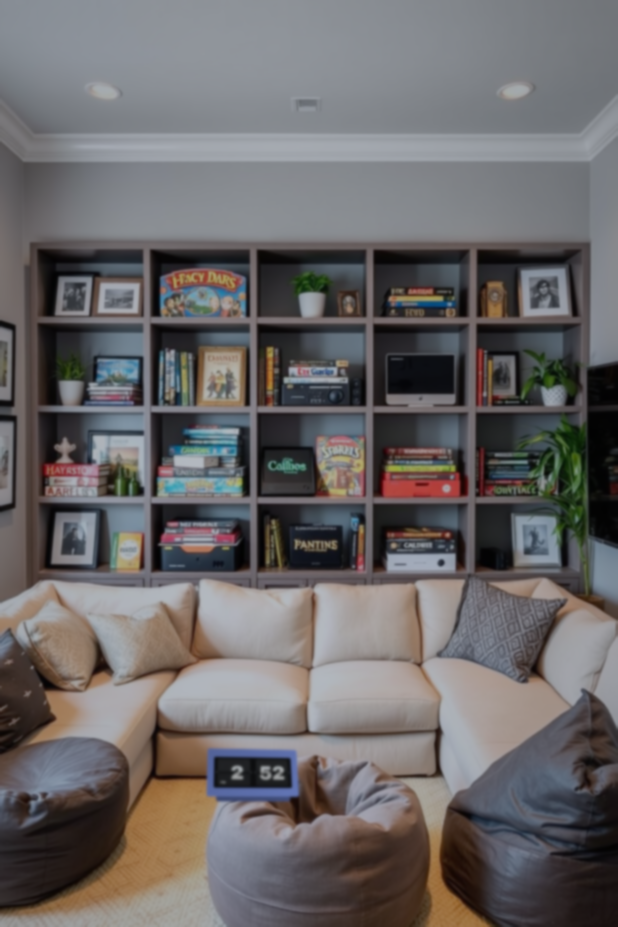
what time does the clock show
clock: 2:52
